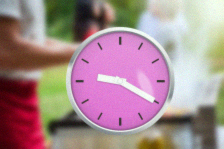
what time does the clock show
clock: 9:20
